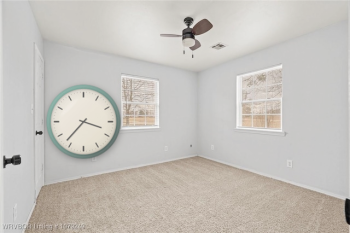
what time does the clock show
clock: 3:37
